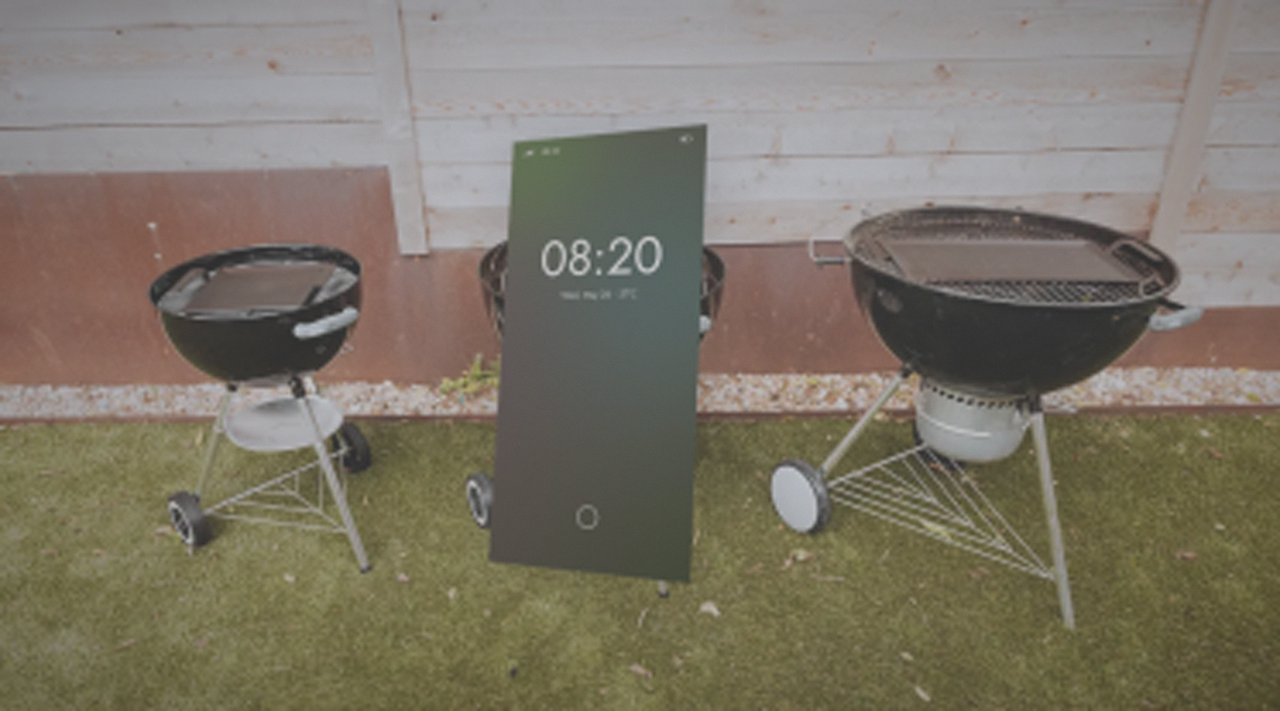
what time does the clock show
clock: 8:20
